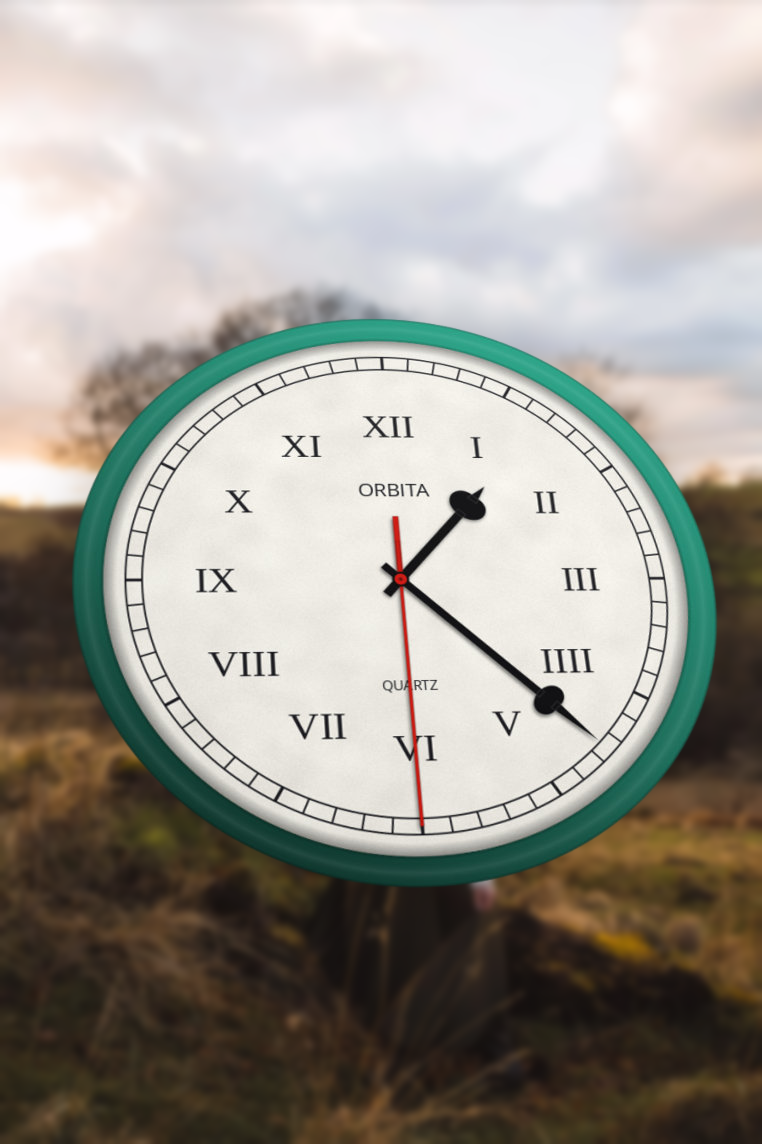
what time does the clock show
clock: 1:22:30
